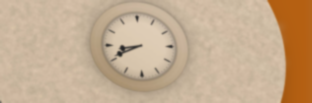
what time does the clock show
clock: 8:41
